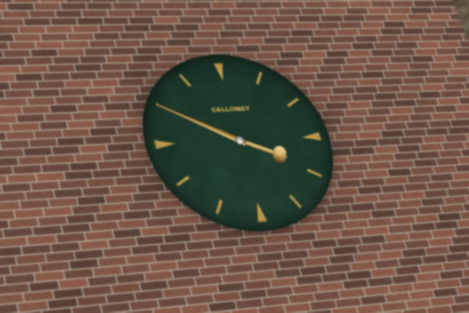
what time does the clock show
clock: 3:50
